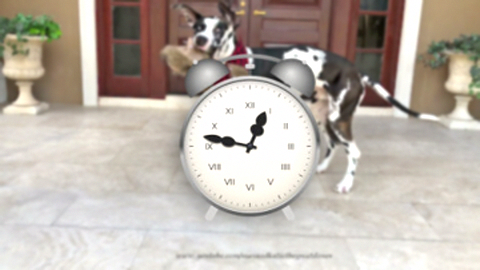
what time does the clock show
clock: 12:47
